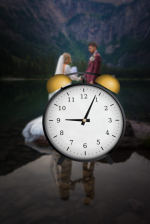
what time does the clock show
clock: 9:04
